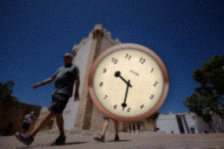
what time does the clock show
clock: 9:27
